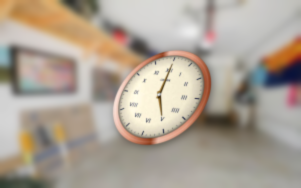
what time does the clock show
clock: 5:00
